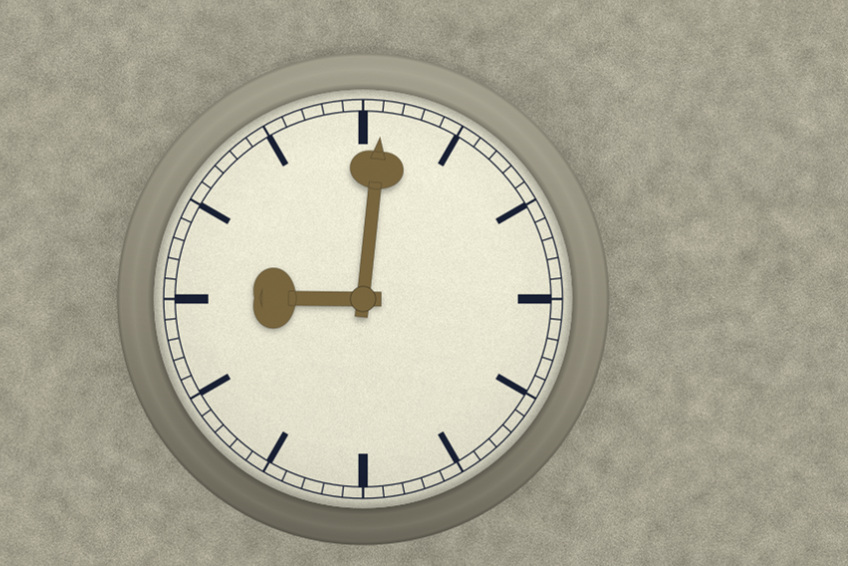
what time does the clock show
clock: 9:01
